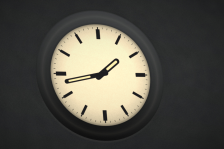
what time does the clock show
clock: 1:43
